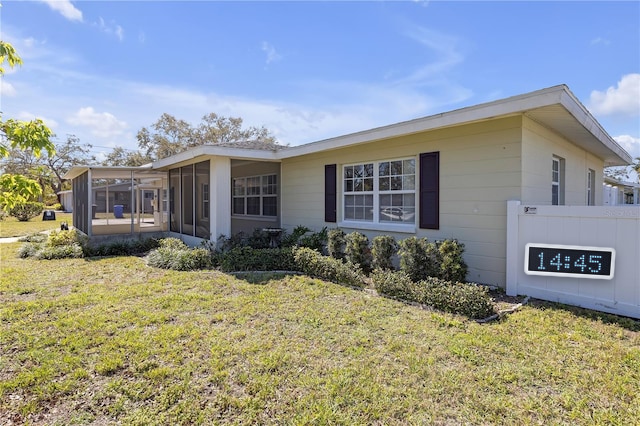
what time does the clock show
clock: 14:45
